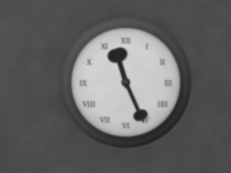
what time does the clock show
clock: 11:26
